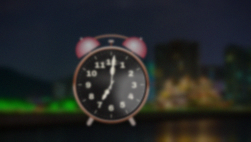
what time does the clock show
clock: 7:01
